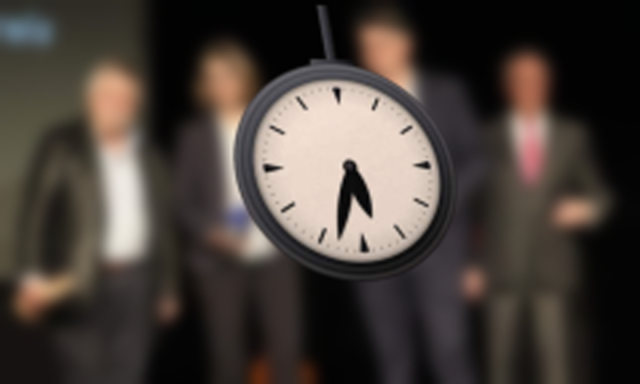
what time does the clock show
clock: 5:33
